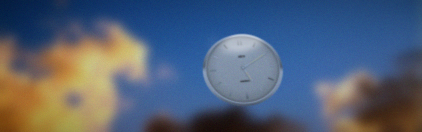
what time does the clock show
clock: 5:10
